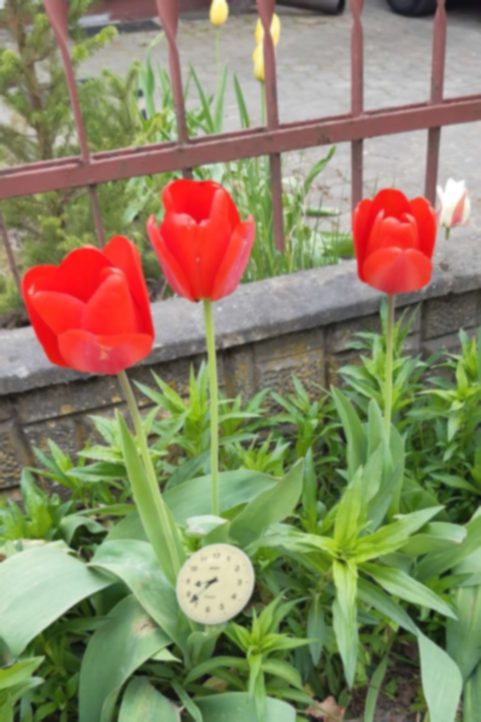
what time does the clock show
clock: 8:37
